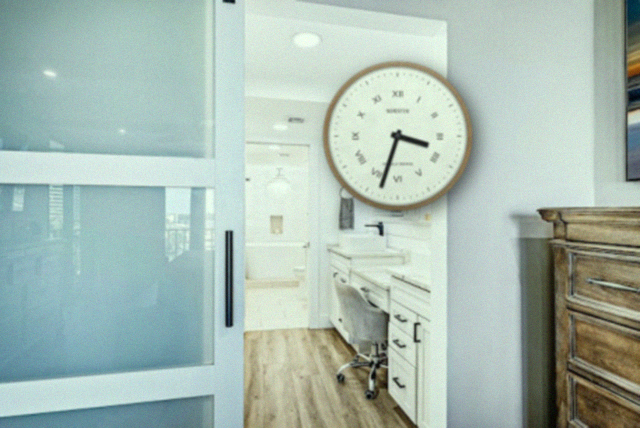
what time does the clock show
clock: 3:33
